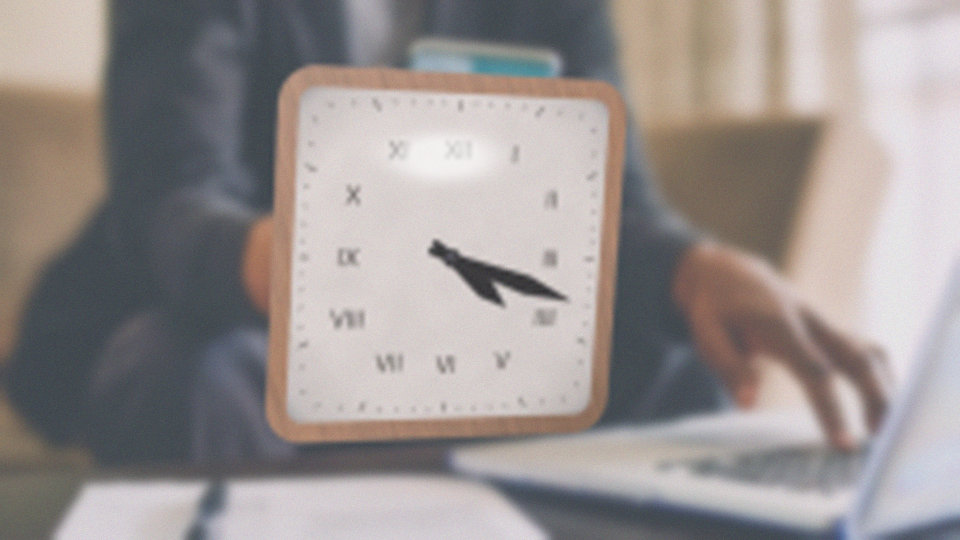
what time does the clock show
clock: 4:18
